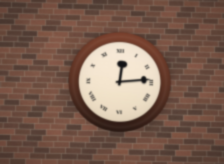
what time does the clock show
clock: 12:14
